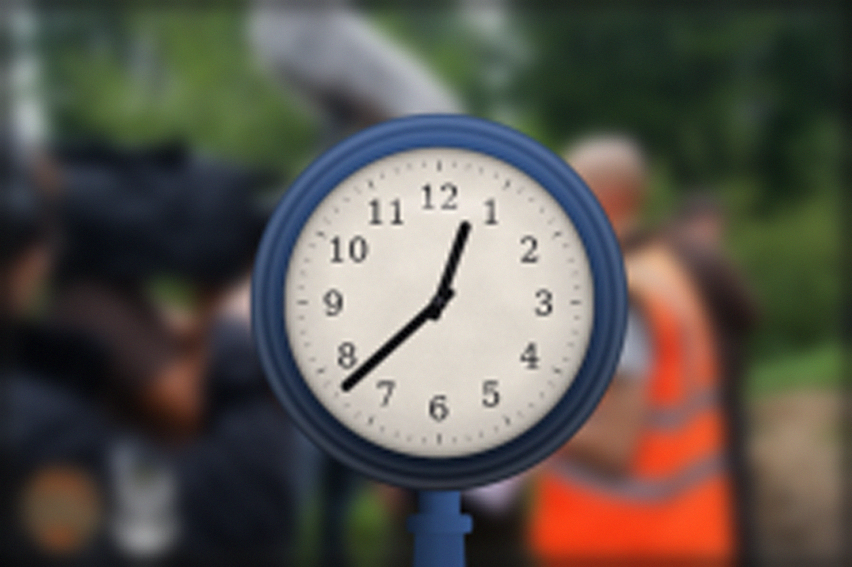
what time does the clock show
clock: 12:38
